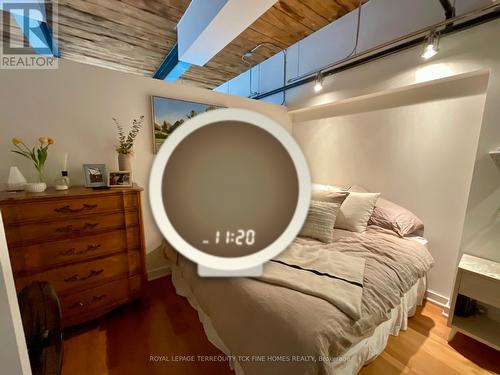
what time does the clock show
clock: 11:20
